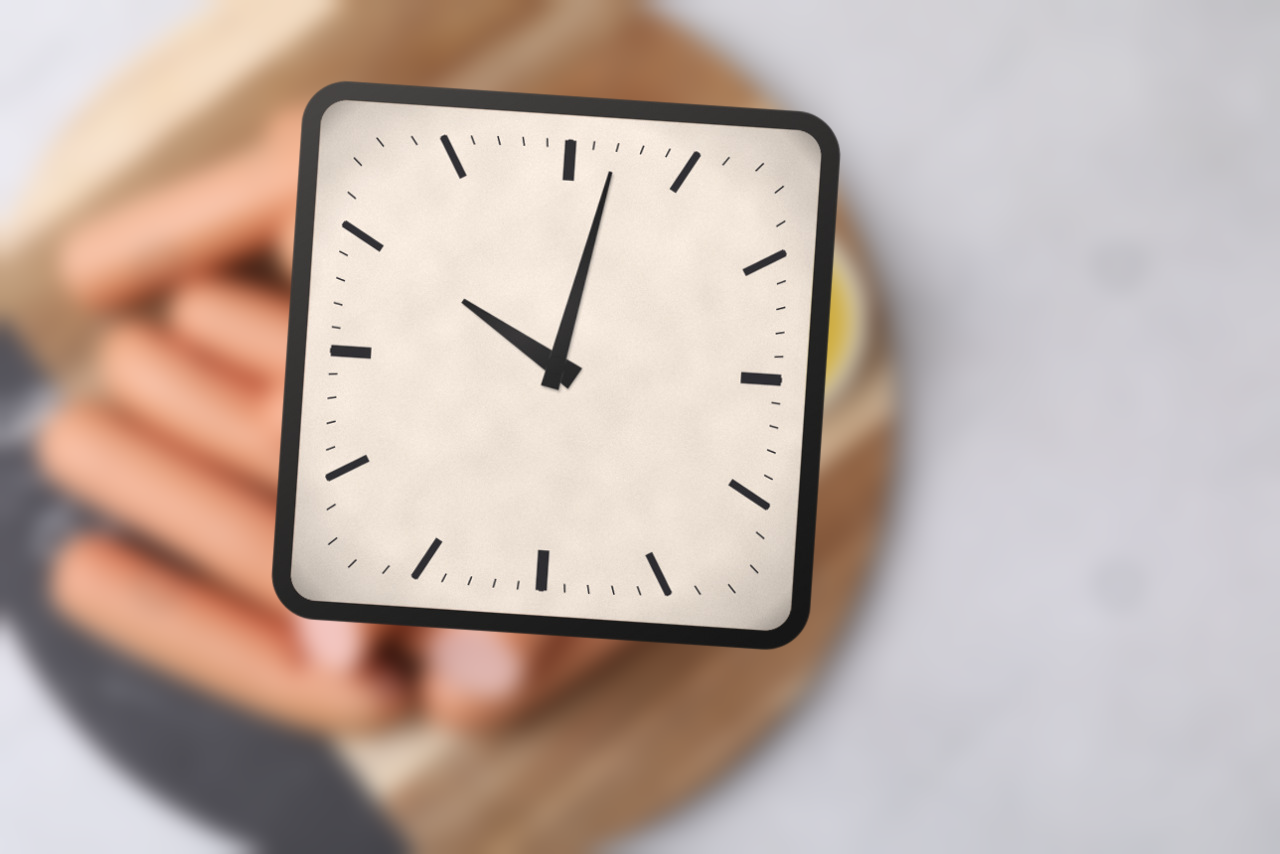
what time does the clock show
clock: 10:02
